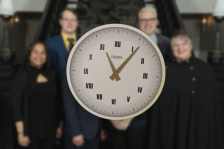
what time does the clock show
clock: 11:06
